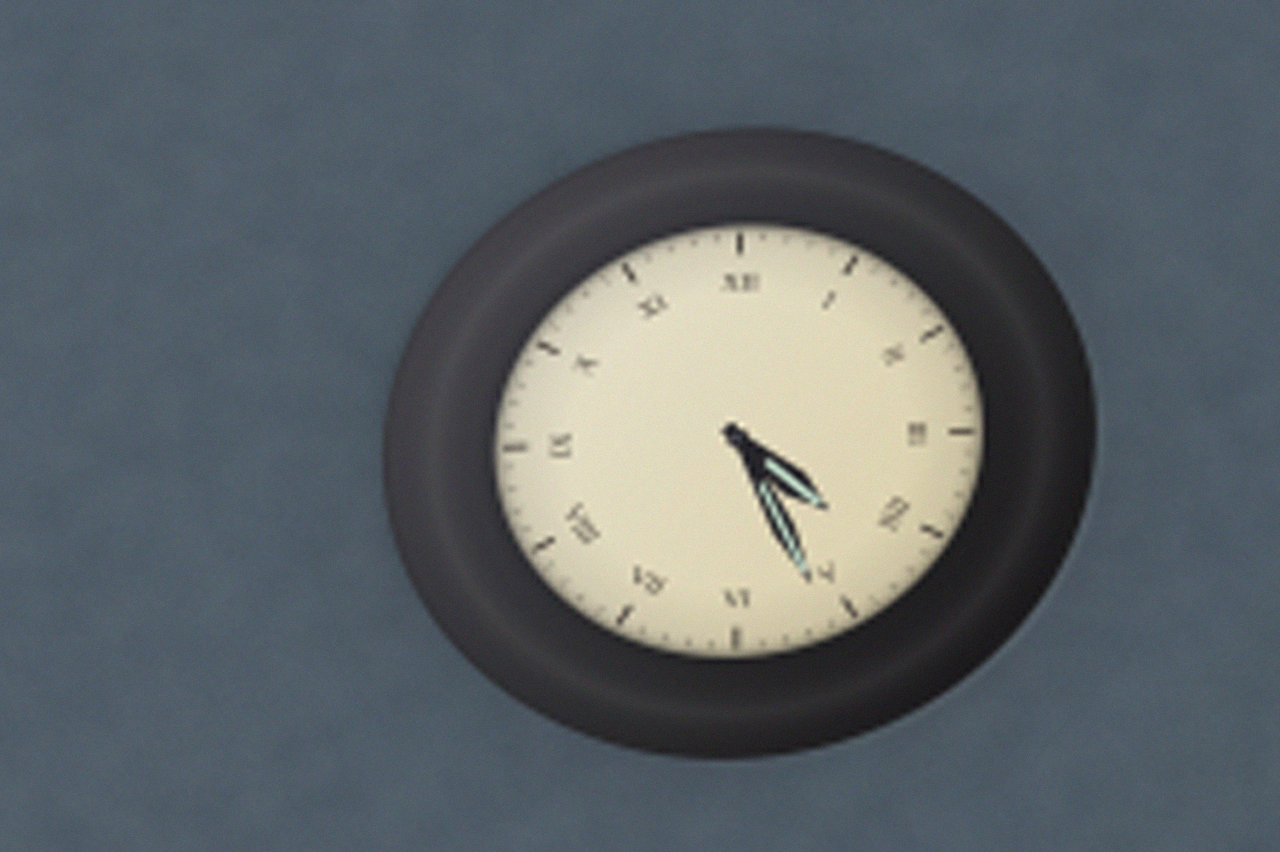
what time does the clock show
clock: 4:26
